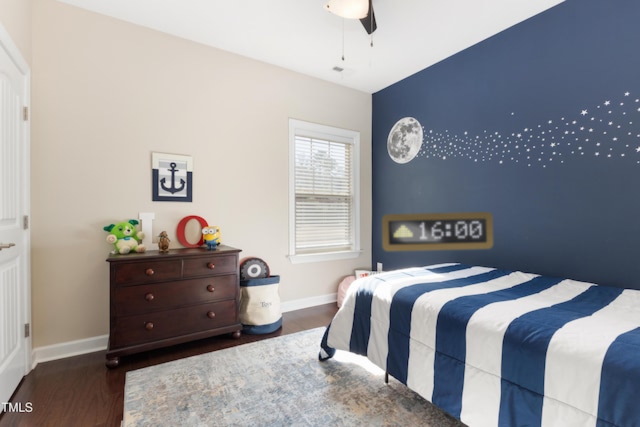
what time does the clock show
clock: 16:00
